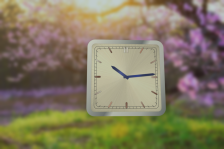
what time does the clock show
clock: 10:14
